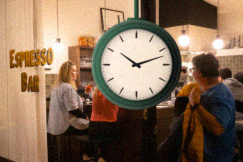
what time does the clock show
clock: 10:12
